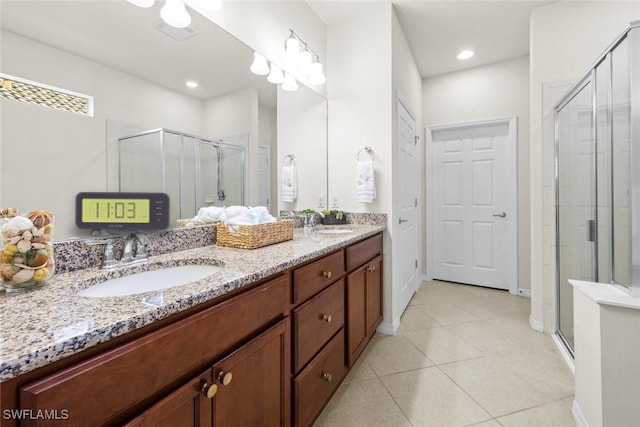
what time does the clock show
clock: 11:03
